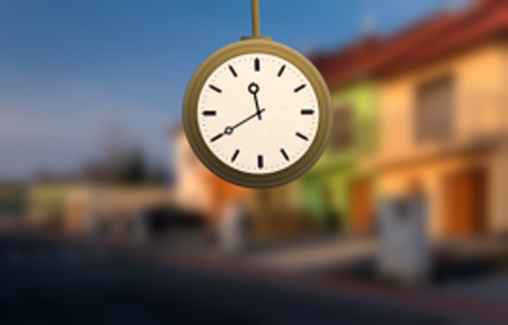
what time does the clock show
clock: 11:40
